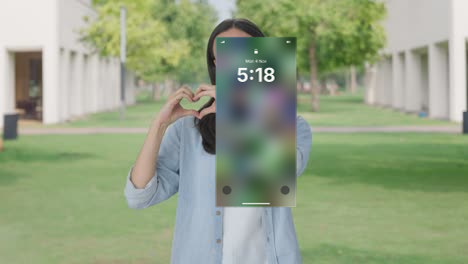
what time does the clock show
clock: 5:18
